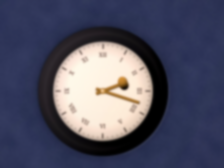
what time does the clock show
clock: 2:18
